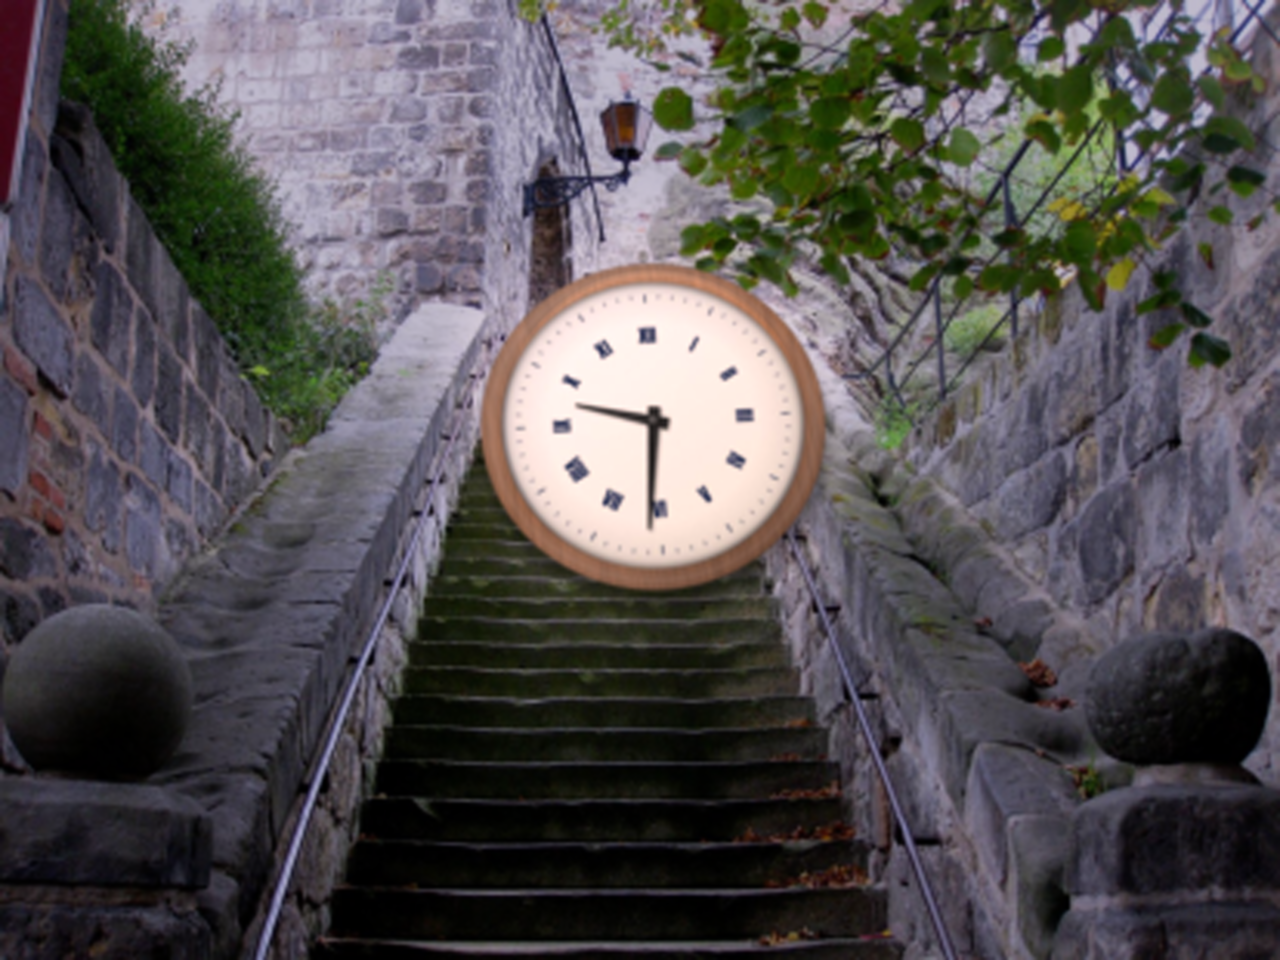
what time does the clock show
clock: 9:31
